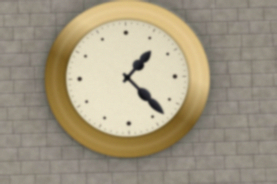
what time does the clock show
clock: 1:23
